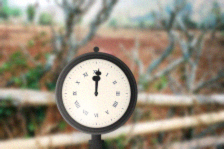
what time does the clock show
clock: 12:01
